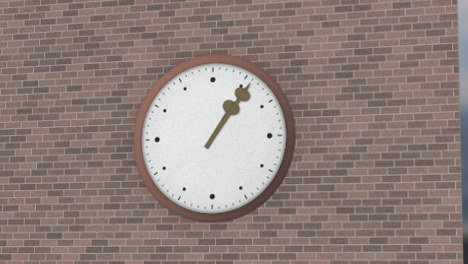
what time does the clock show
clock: 1:06
